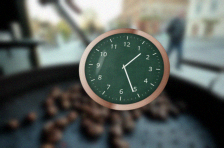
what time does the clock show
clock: 1:26
